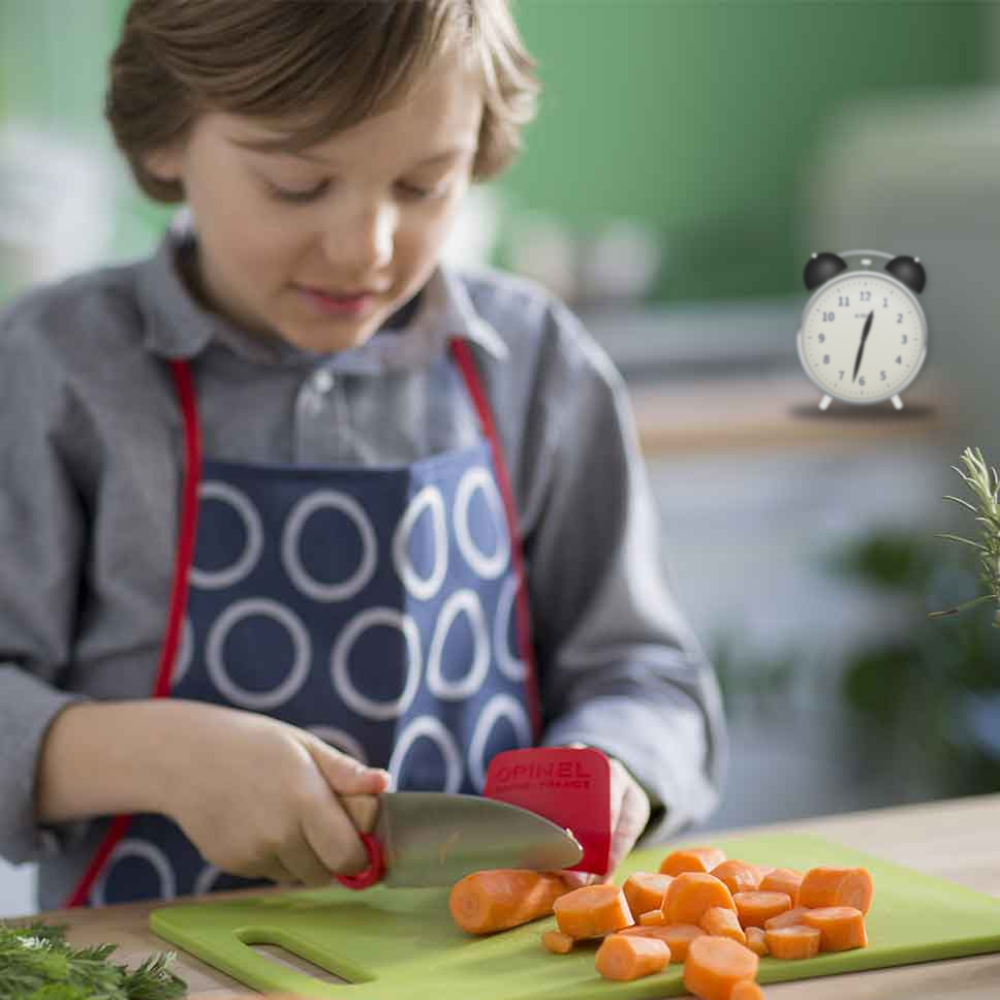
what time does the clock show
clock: 12:32
